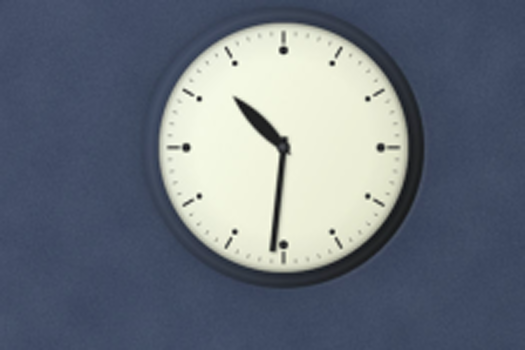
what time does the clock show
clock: 10:31
